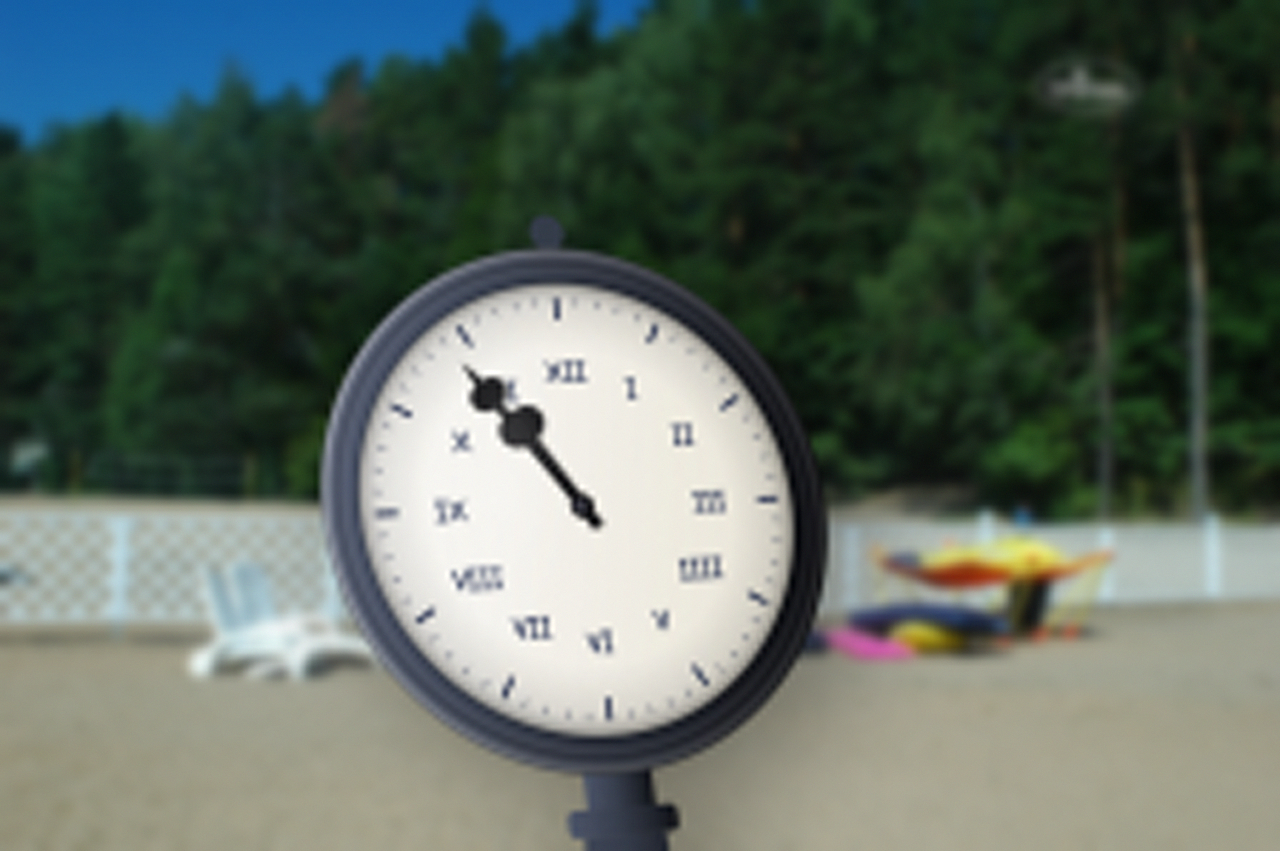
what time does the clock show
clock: 10:54
